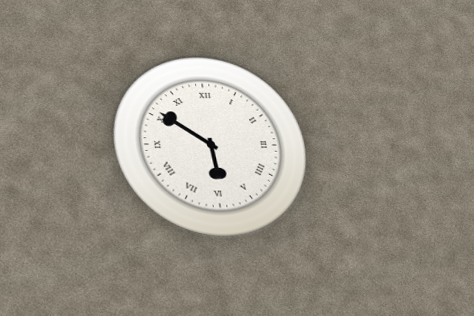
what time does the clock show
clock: 5:51
